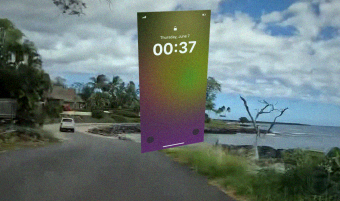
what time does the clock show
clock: 0:37
